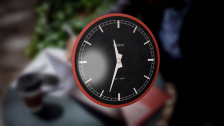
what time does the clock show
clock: 11:33
